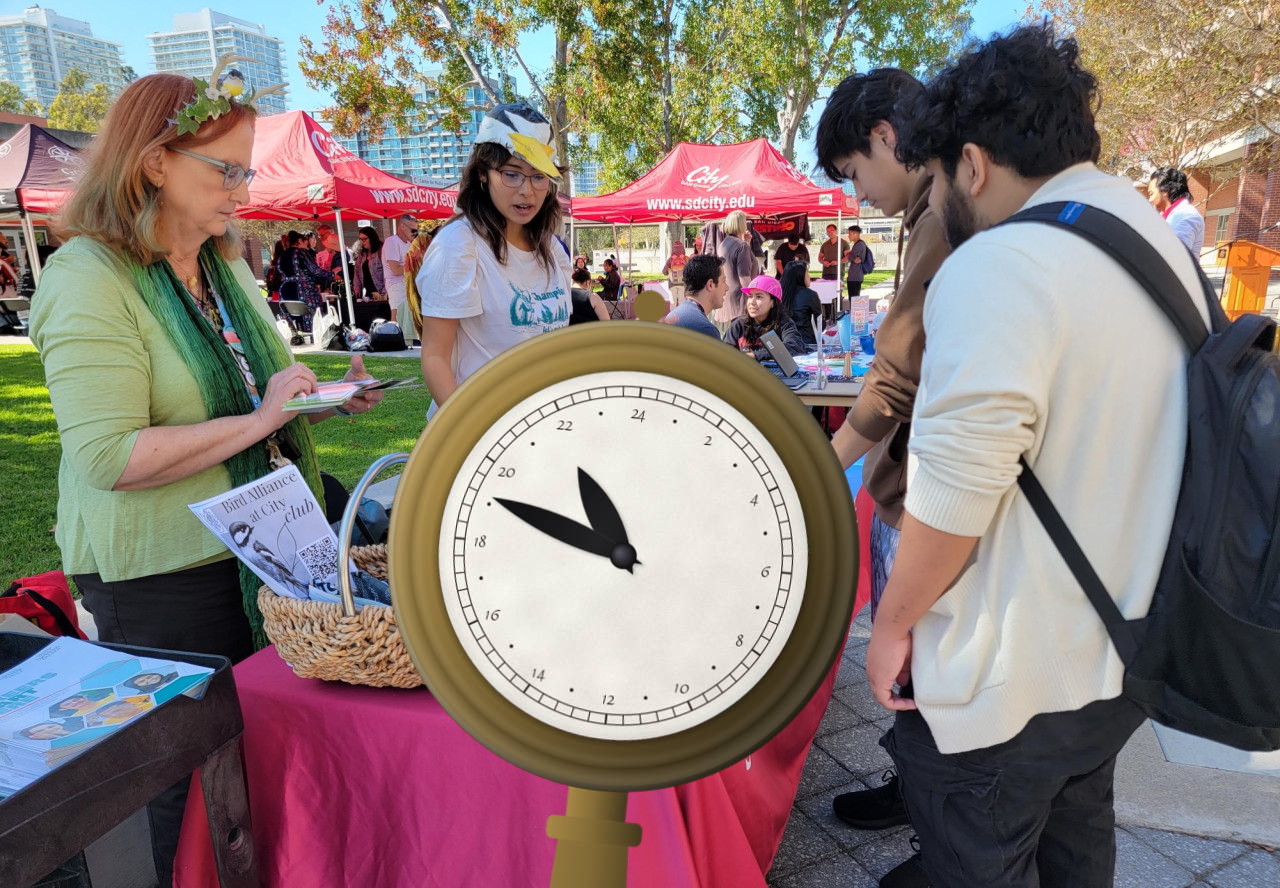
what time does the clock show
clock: 21:48
